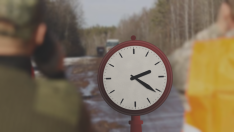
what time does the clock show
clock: 2:21
